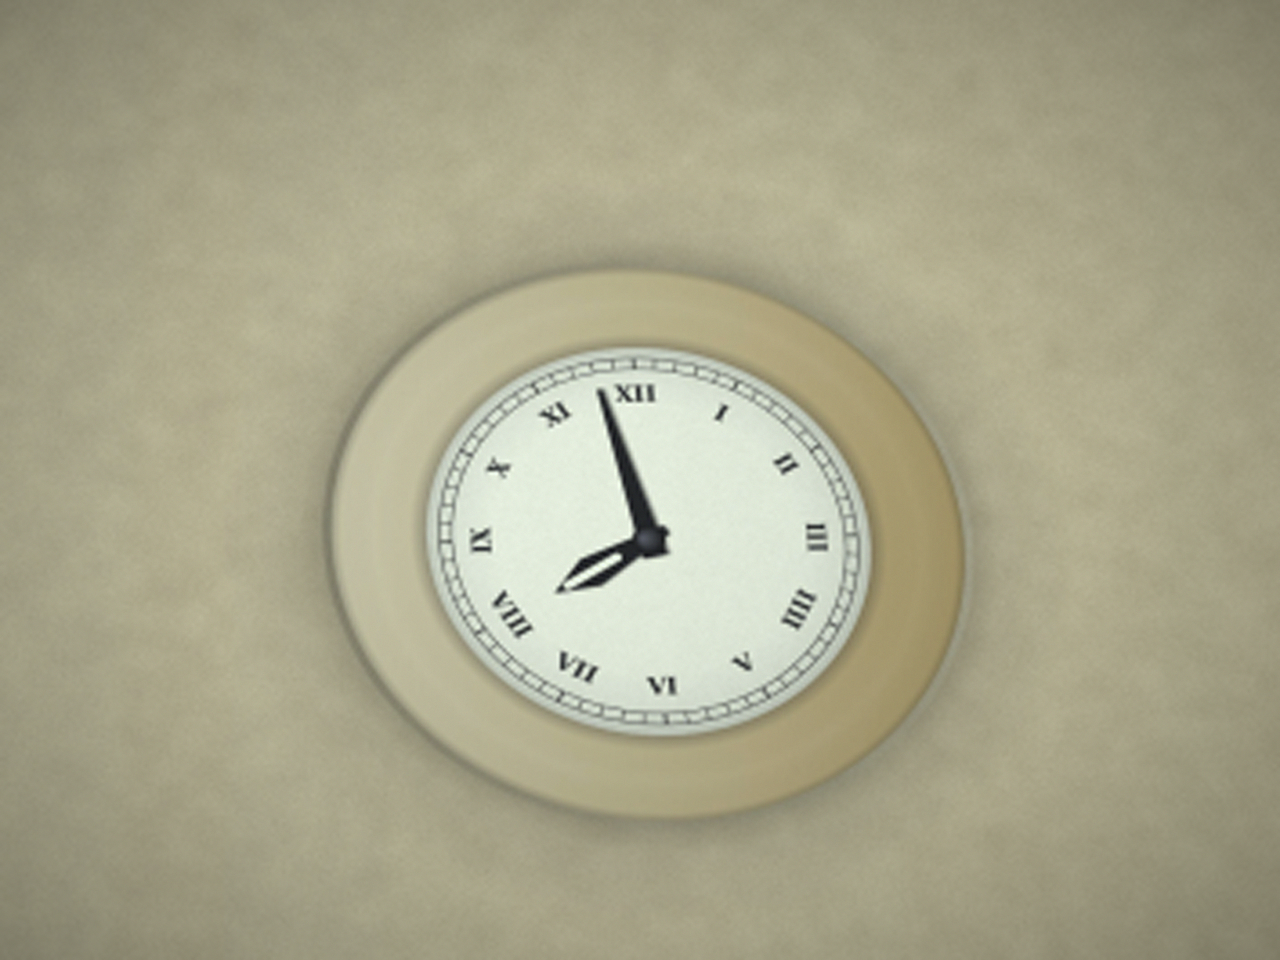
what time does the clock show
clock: 7:58
